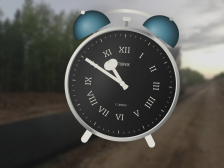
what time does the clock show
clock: 10:50
